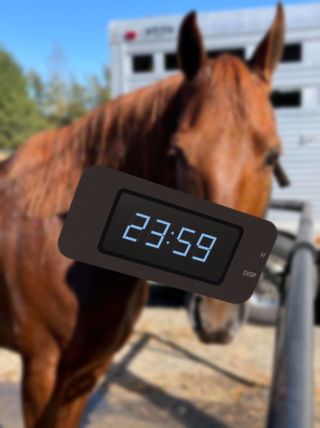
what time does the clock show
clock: 23:59
